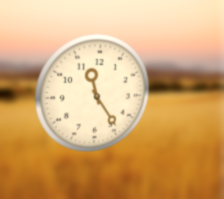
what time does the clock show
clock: 11:24
